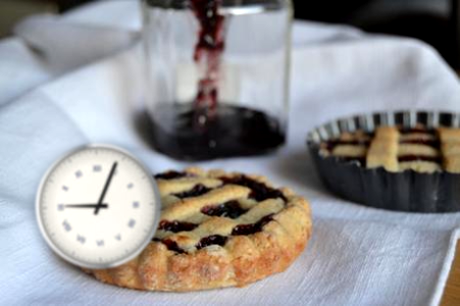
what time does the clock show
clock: 9:04
